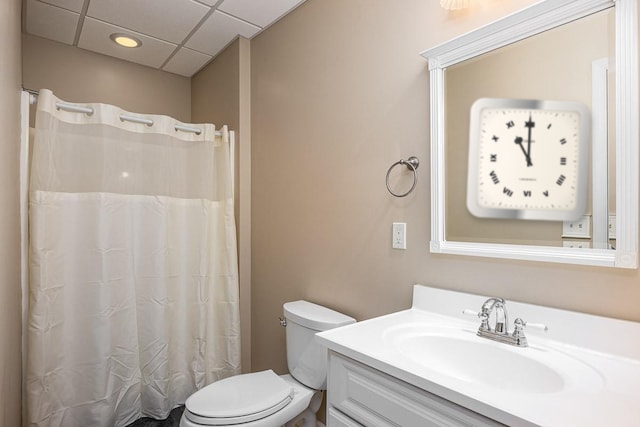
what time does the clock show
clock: 11:00
